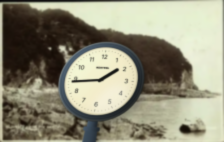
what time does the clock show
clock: 1:44
